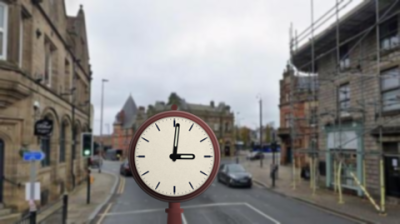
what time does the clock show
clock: 3:01
